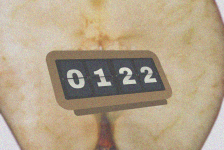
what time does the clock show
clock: 1:22
